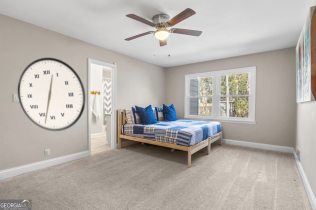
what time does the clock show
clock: 12:33
